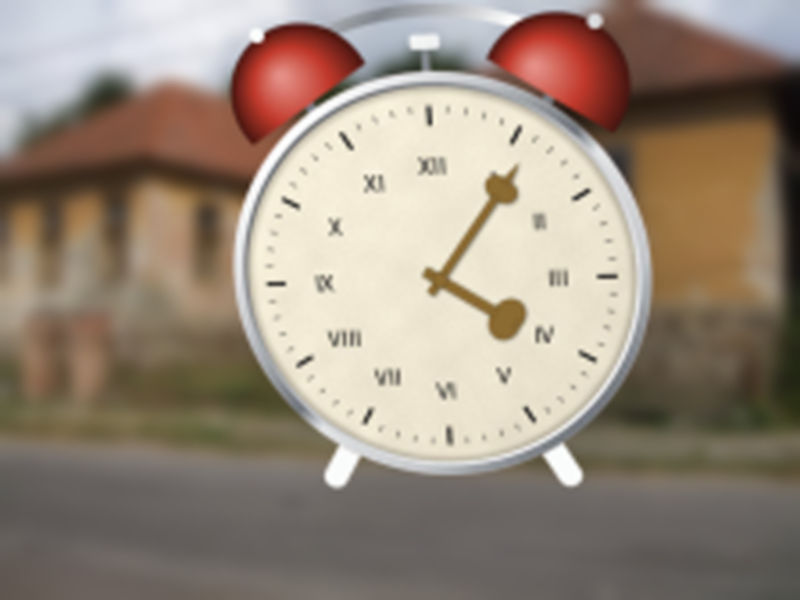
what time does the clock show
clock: 4:06
